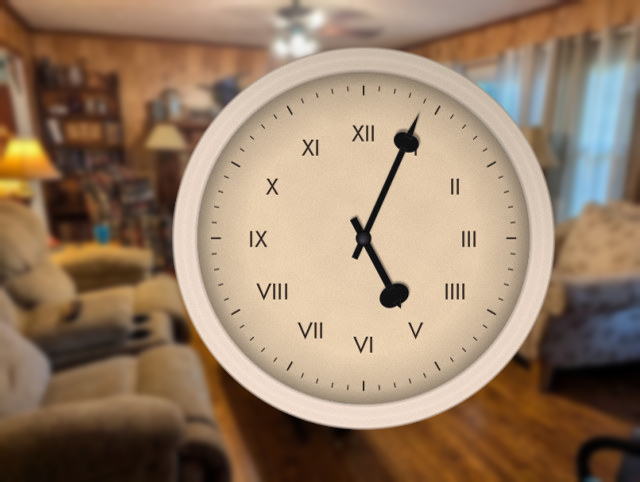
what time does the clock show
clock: 5:04
